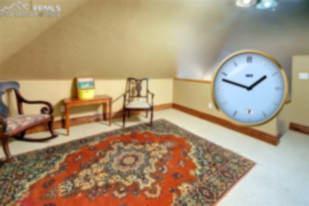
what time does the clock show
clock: 1:48
